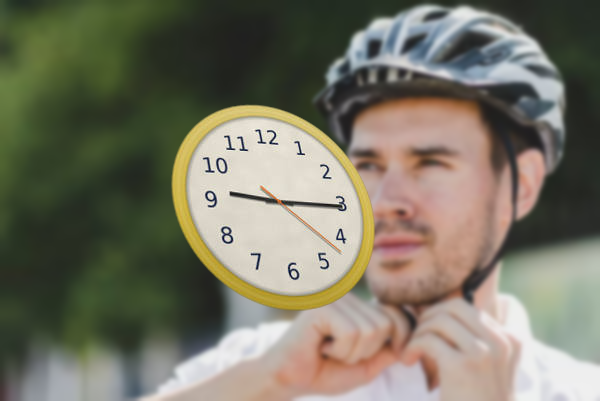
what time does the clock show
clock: 9:15:22
